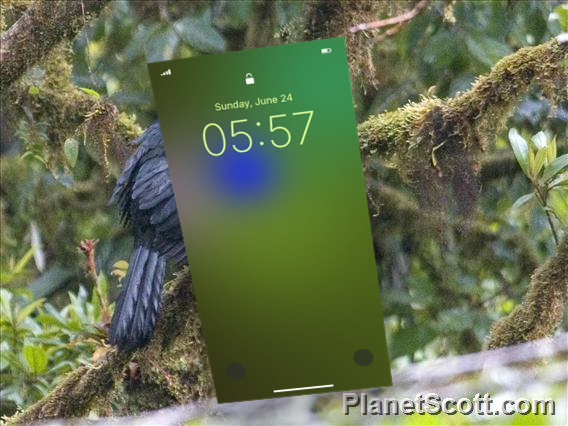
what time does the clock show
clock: 5:57
